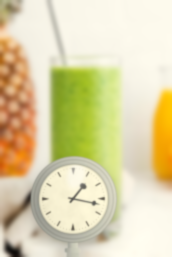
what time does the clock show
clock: 1:17
